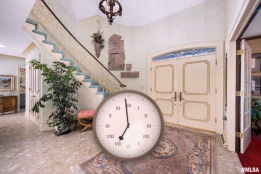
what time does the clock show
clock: 6:59
